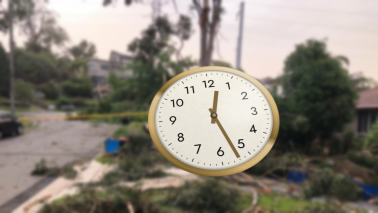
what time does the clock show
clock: 12:27
